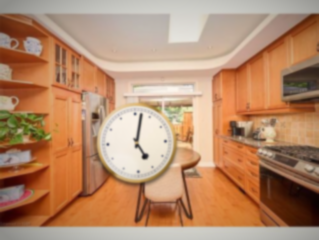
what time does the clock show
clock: 5:02
